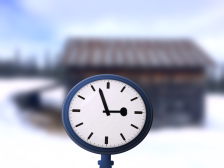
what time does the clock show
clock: 2:57
